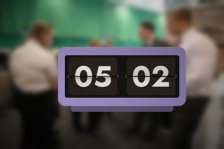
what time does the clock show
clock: 5:02
